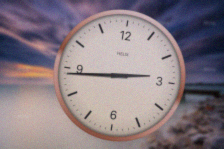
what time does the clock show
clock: 2:44
